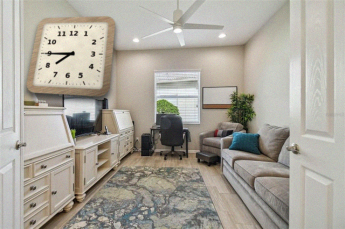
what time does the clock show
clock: 7:45
